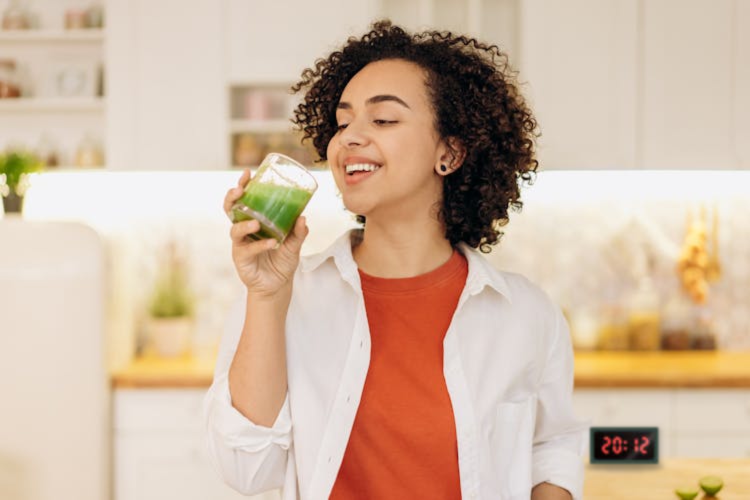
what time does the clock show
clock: 20:12
